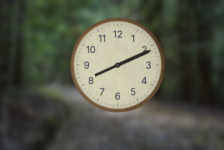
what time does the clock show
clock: 8:11
